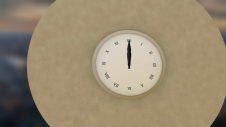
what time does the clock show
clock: 12:00
